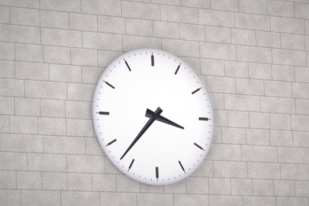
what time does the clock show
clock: 3:37
